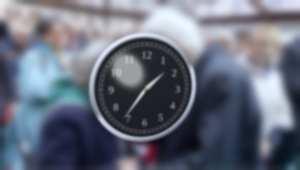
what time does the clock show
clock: 1:36
